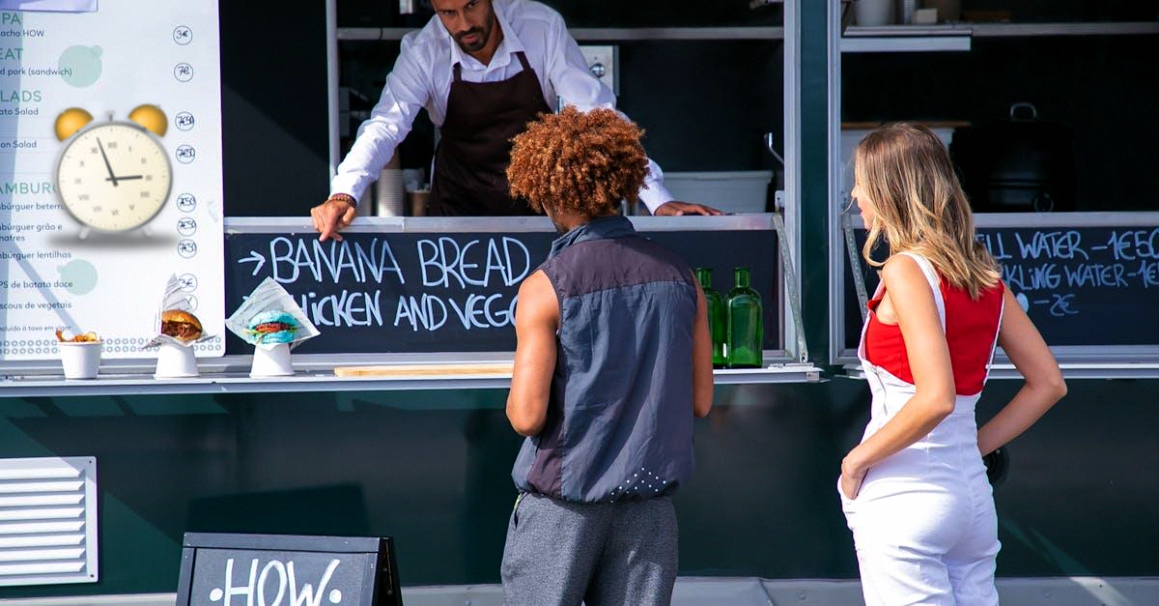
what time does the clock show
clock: 2:57
